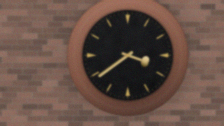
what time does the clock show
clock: 3:39
